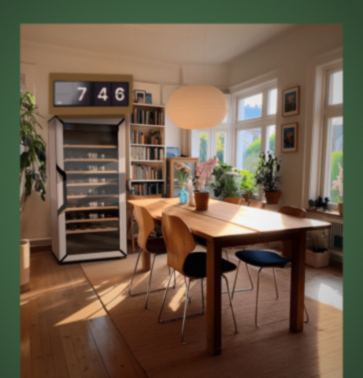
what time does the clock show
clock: 7:46
